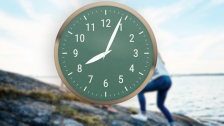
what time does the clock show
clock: 8:04
